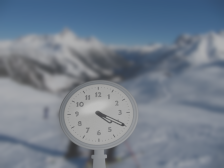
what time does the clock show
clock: 4:20
